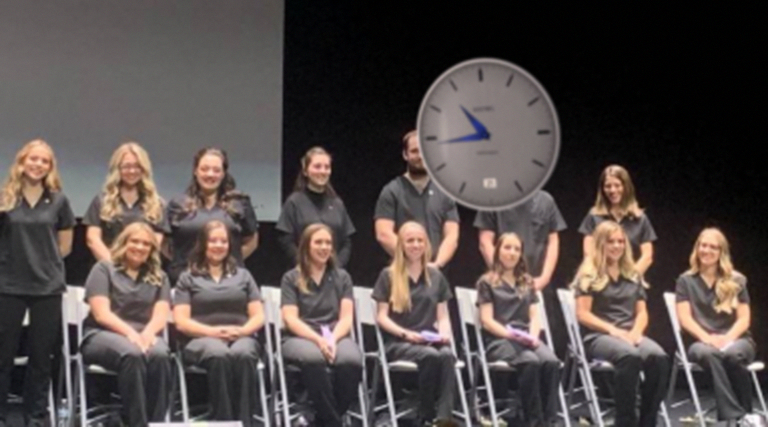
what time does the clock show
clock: 10:44
